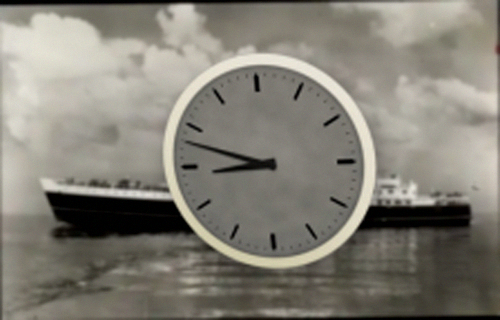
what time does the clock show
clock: 8:48
